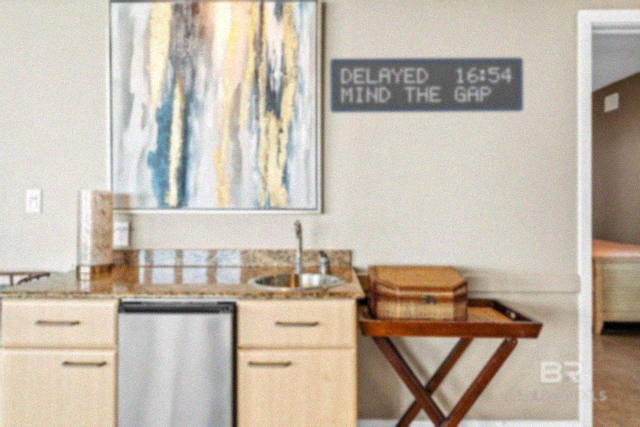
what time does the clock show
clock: 16:54
